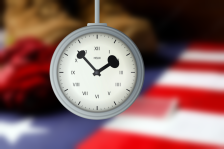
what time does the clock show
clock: 1:53
